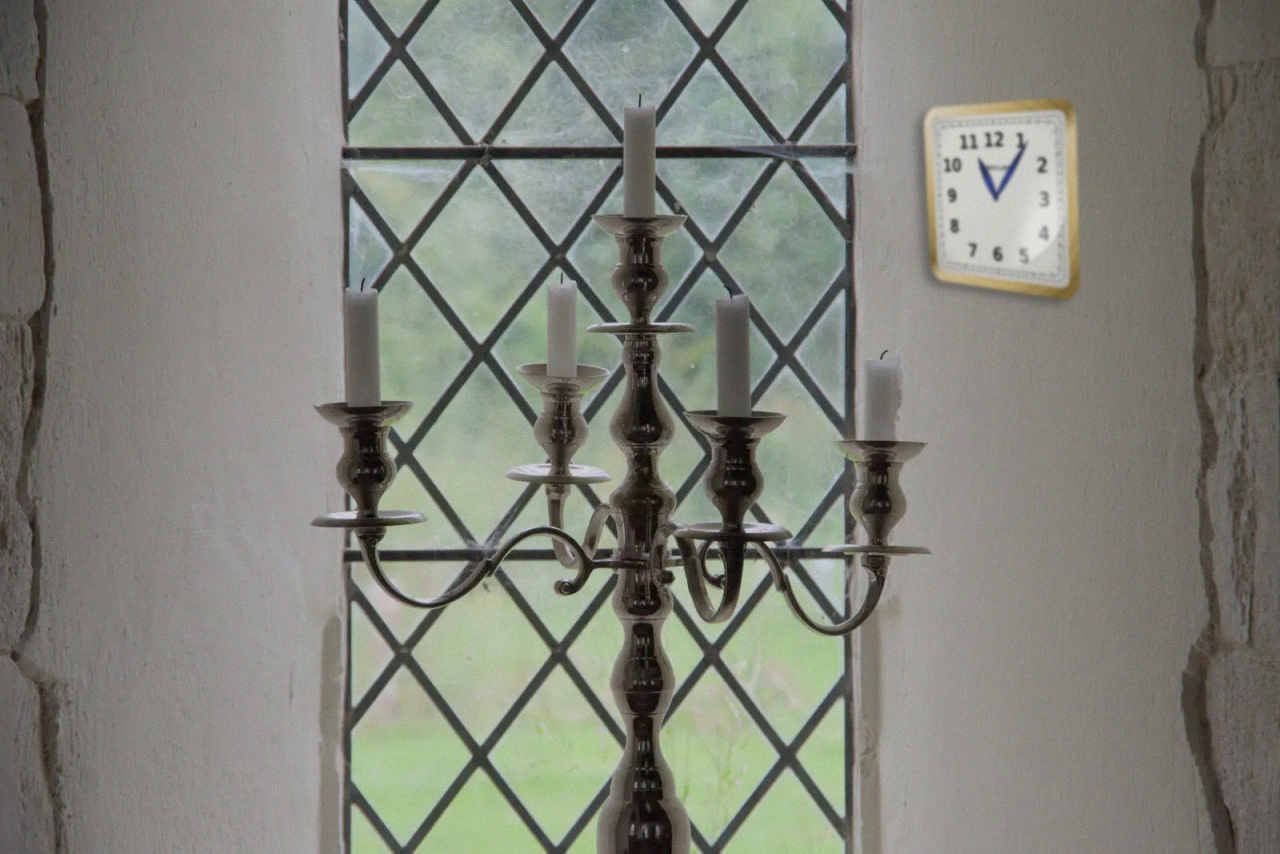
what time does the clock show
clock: 11:06
